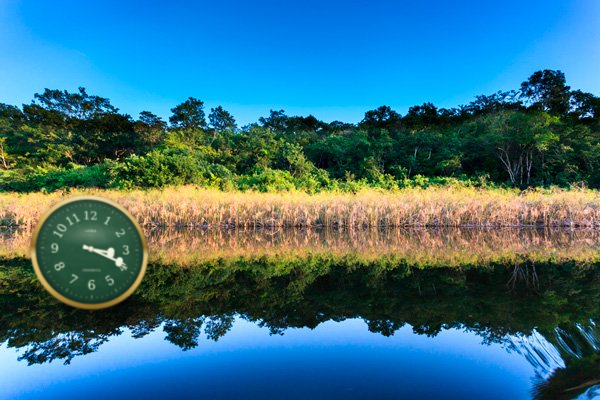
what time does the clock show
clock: 3:19
